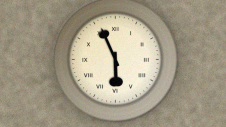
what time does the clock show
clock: 5:56
